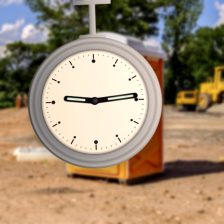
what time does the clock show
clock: 9:14
